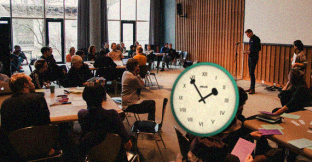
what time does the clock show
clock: 1:54
